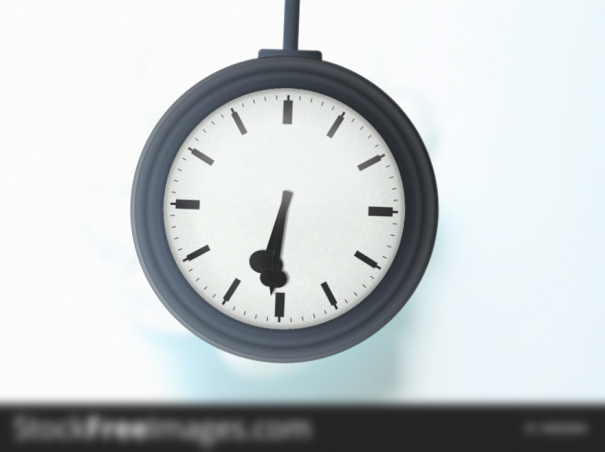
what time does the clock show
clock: 6:31
